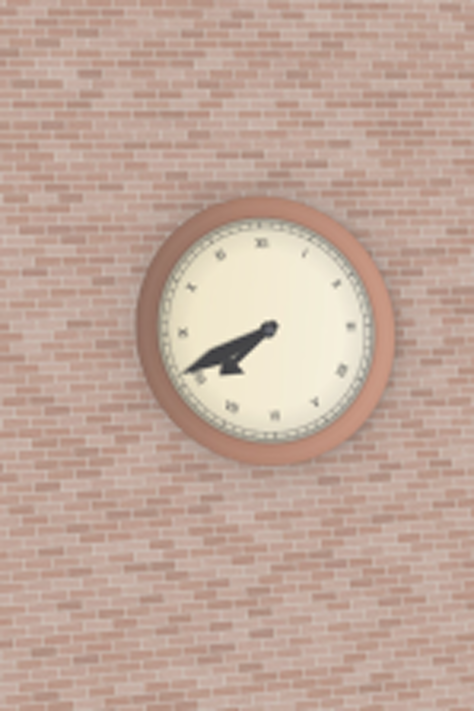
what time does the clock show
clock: 7:41
